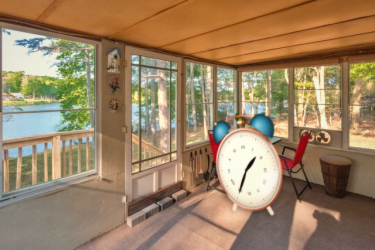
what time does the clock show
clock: 1:35
